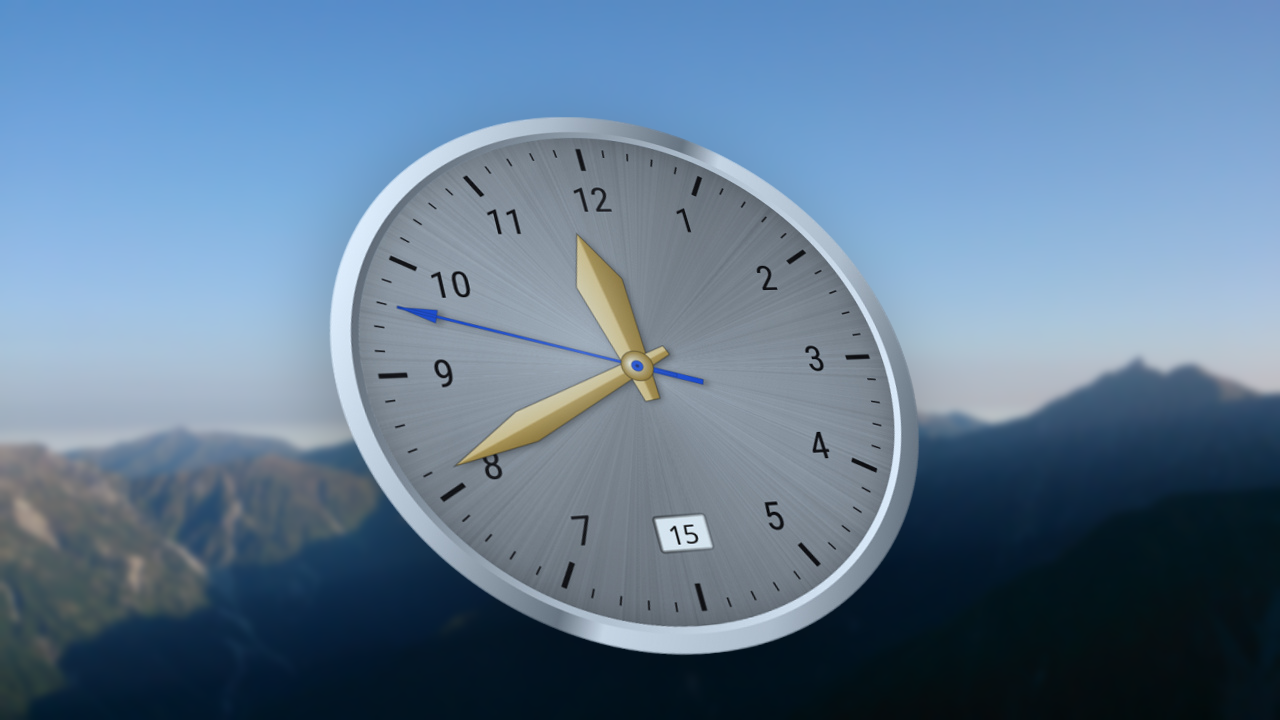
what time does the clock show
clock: 11:40:48
